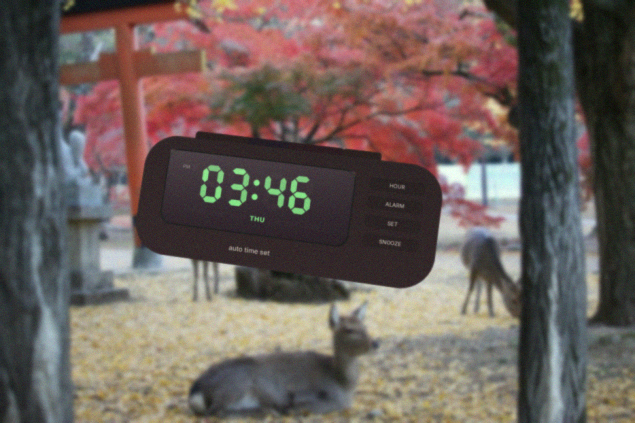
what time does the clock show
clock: 3:46
